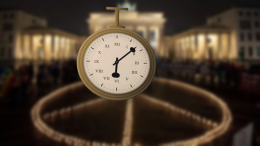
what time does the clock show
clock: 6:08
